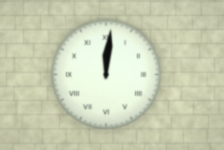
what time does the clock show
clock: 12:01
